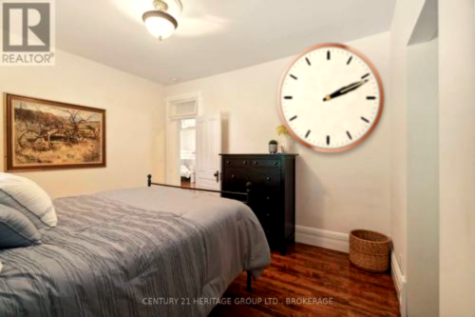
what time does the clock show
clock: 2:11
